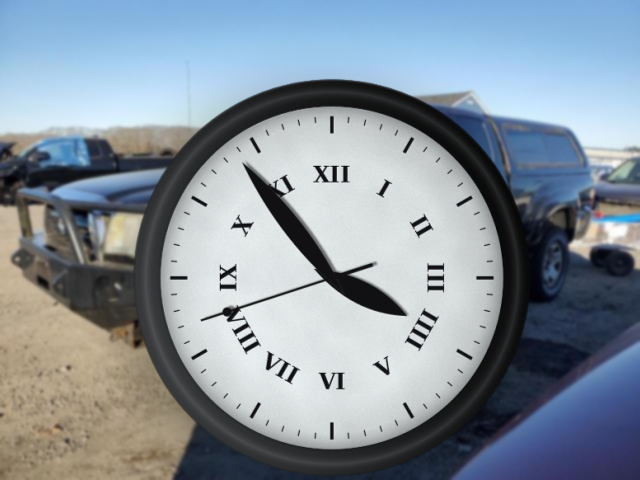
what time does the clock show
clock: 3:53:42
